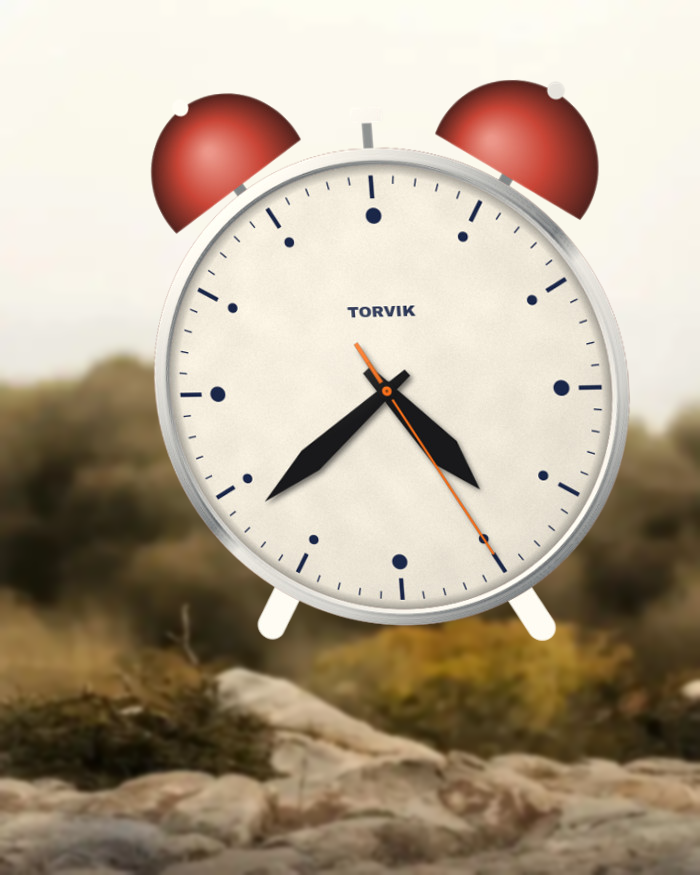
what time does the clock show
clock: 4:38:25
